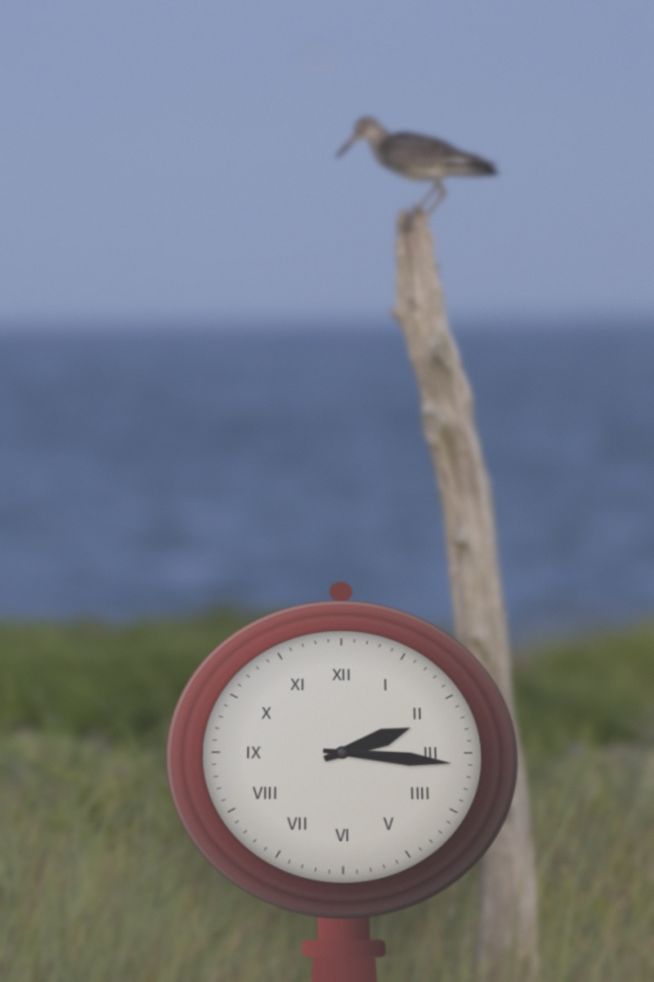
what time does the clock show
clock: 2:16
